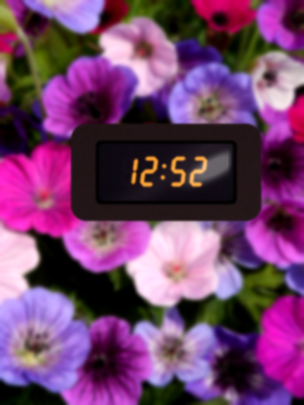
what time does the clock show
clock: 12:52
